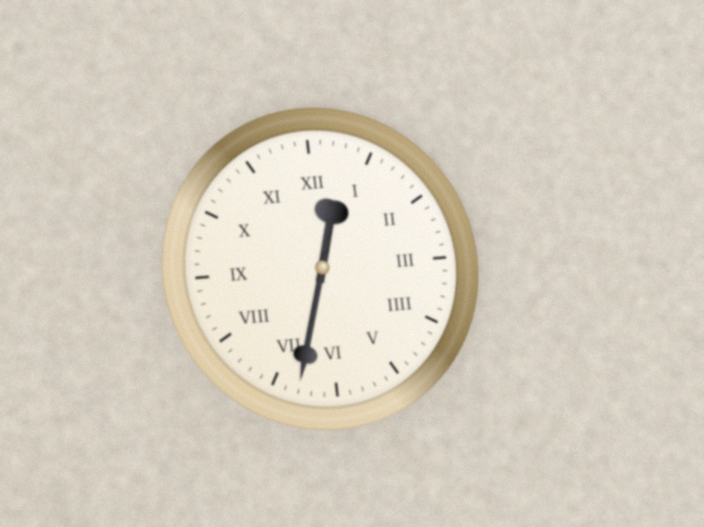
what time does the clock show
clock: 12:33
